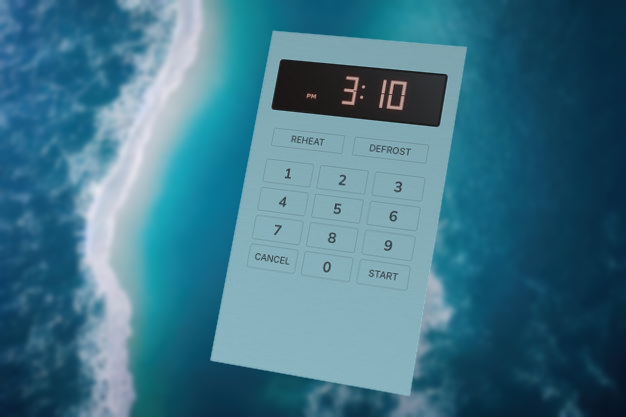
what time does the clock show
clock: 3:10
